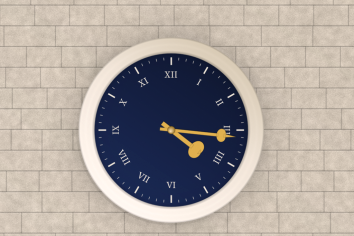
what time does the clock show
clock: 4:16
